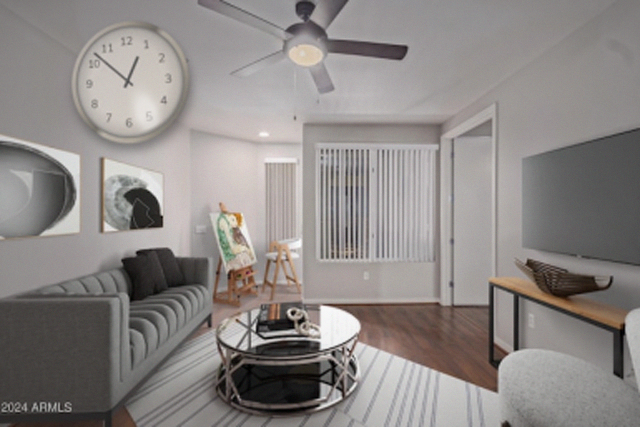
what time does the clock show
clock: 12:52
